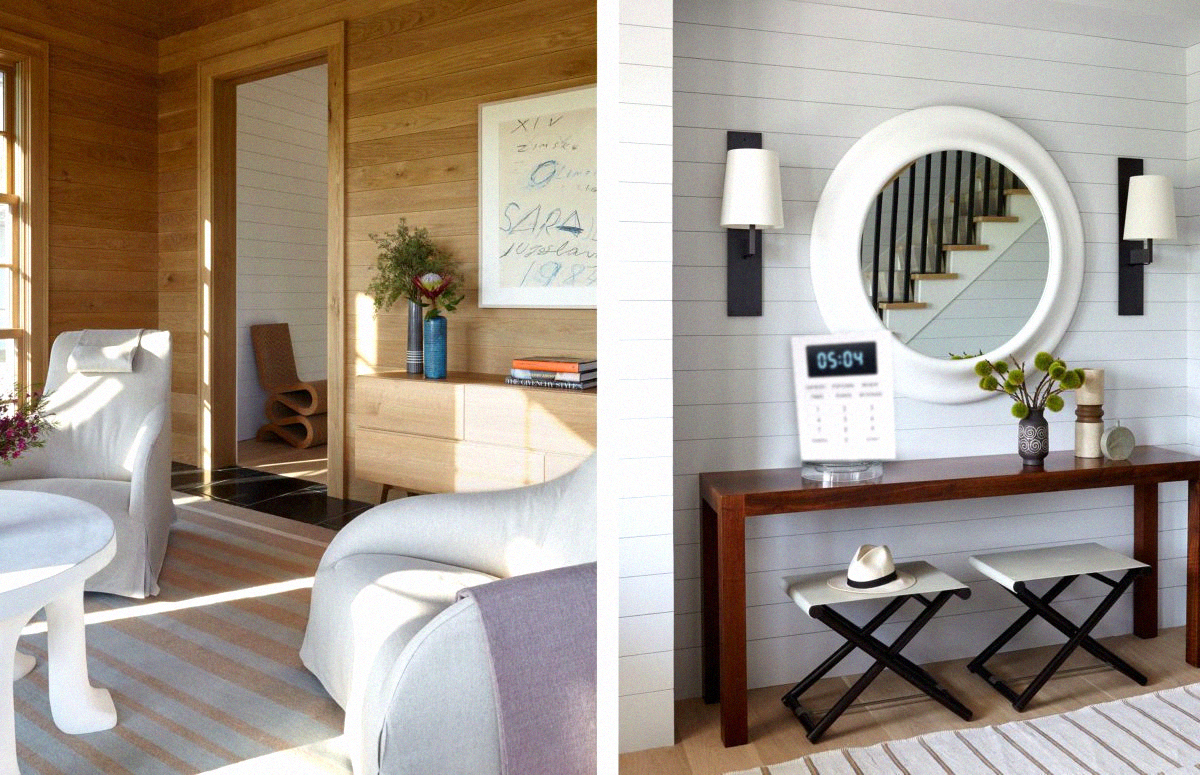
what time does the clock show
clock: 5:04
